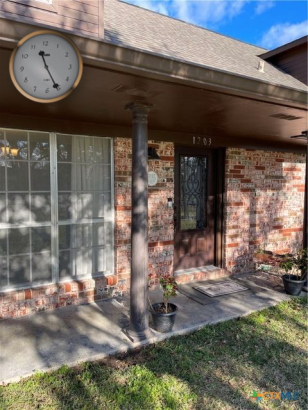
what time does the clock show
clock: 11:26
